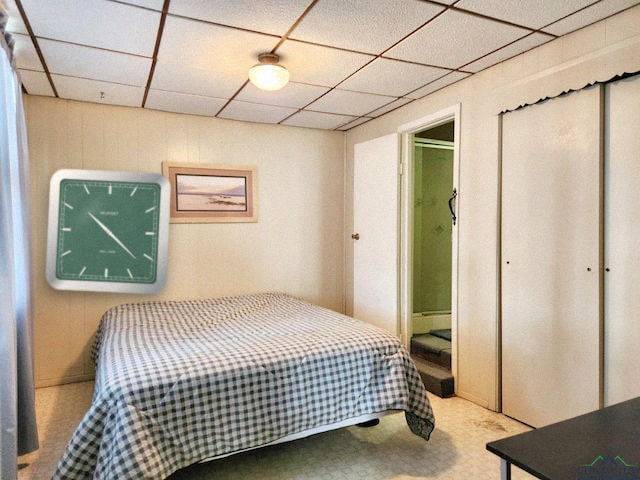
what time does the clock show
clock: 10:22
